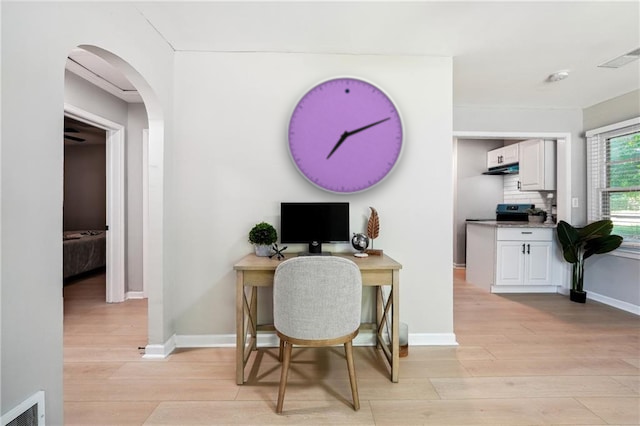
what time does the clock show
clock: 7:11
